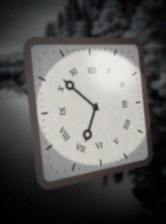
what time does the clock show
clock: 6:52
